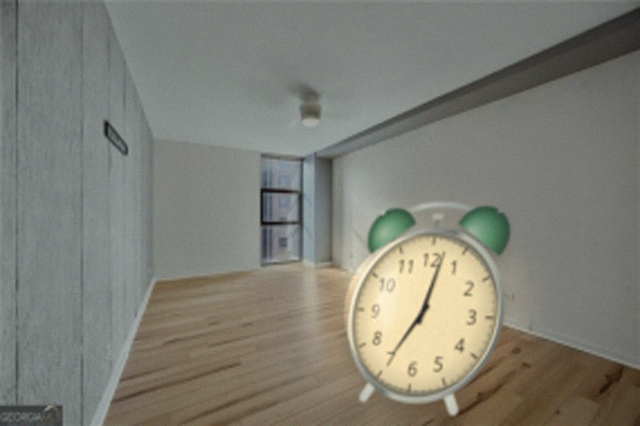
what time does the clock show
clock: 7:02
